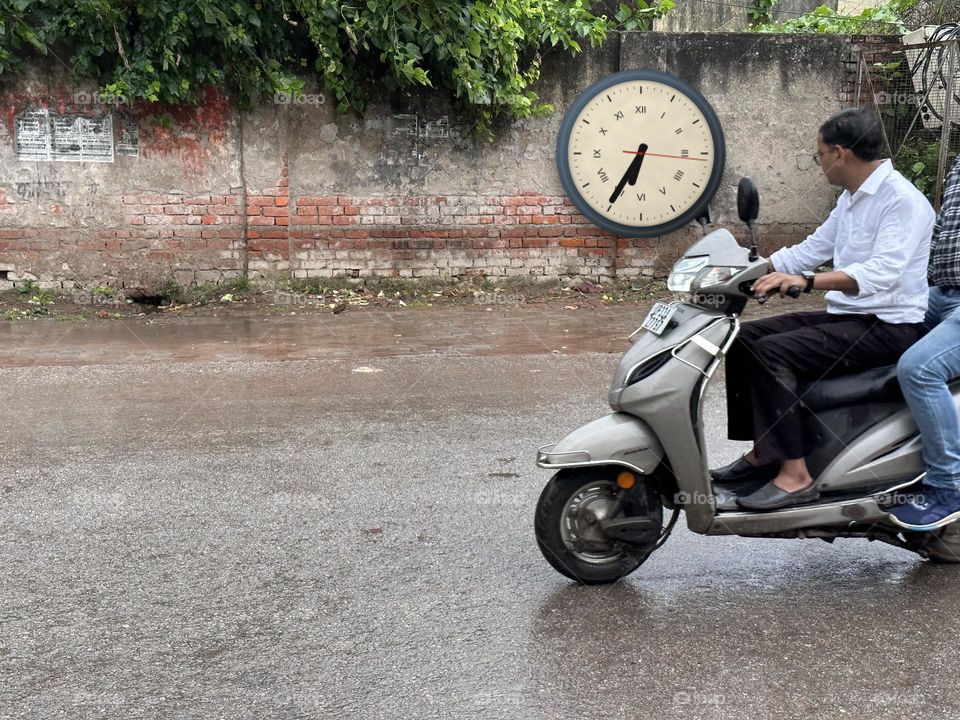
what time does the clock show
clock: 6:35:16
